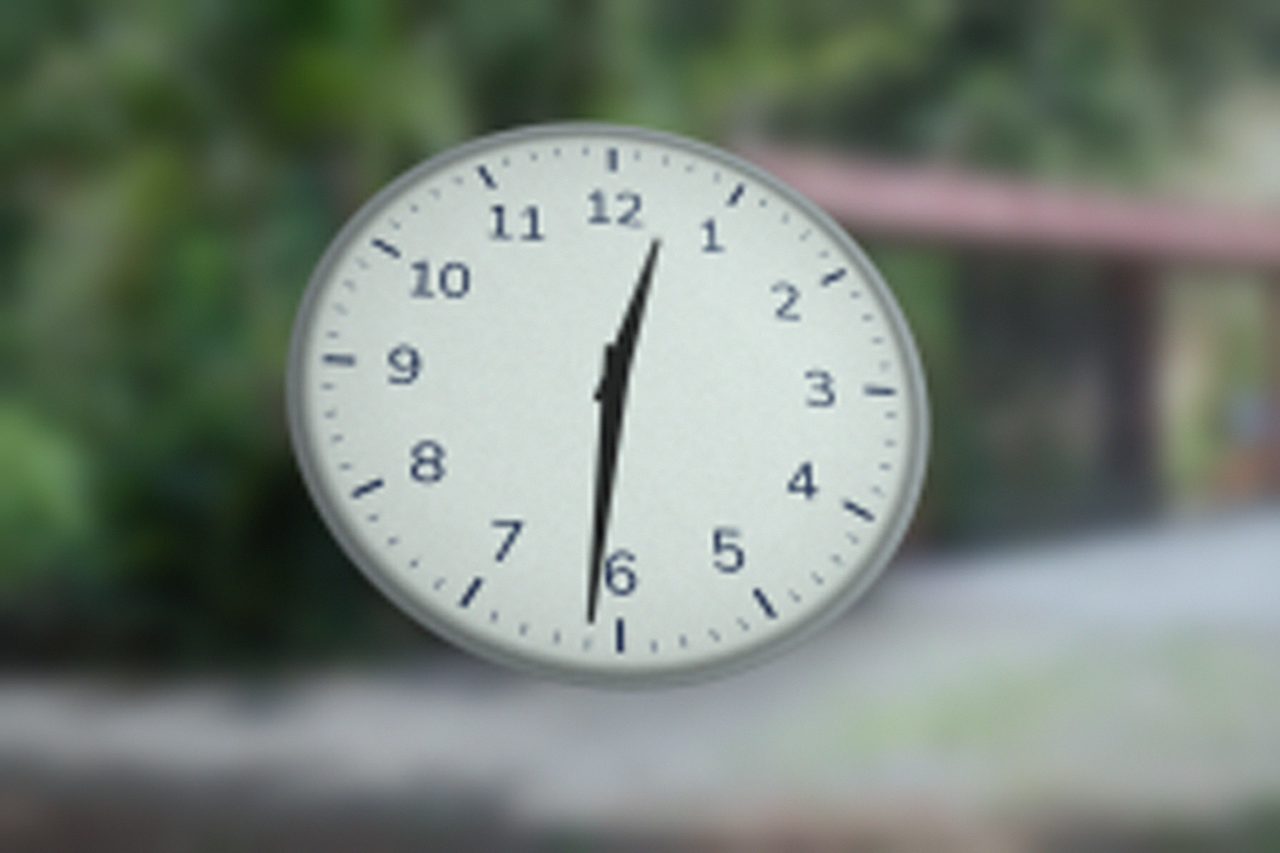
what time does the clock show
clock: 12:31
